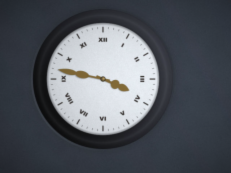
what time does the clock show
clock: 3:47
